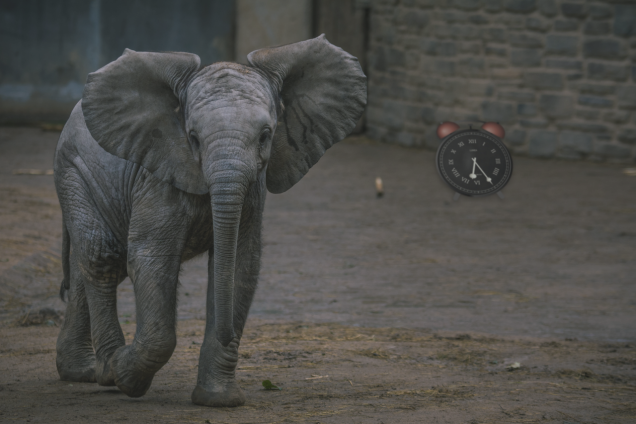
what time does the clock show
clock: 6:25
